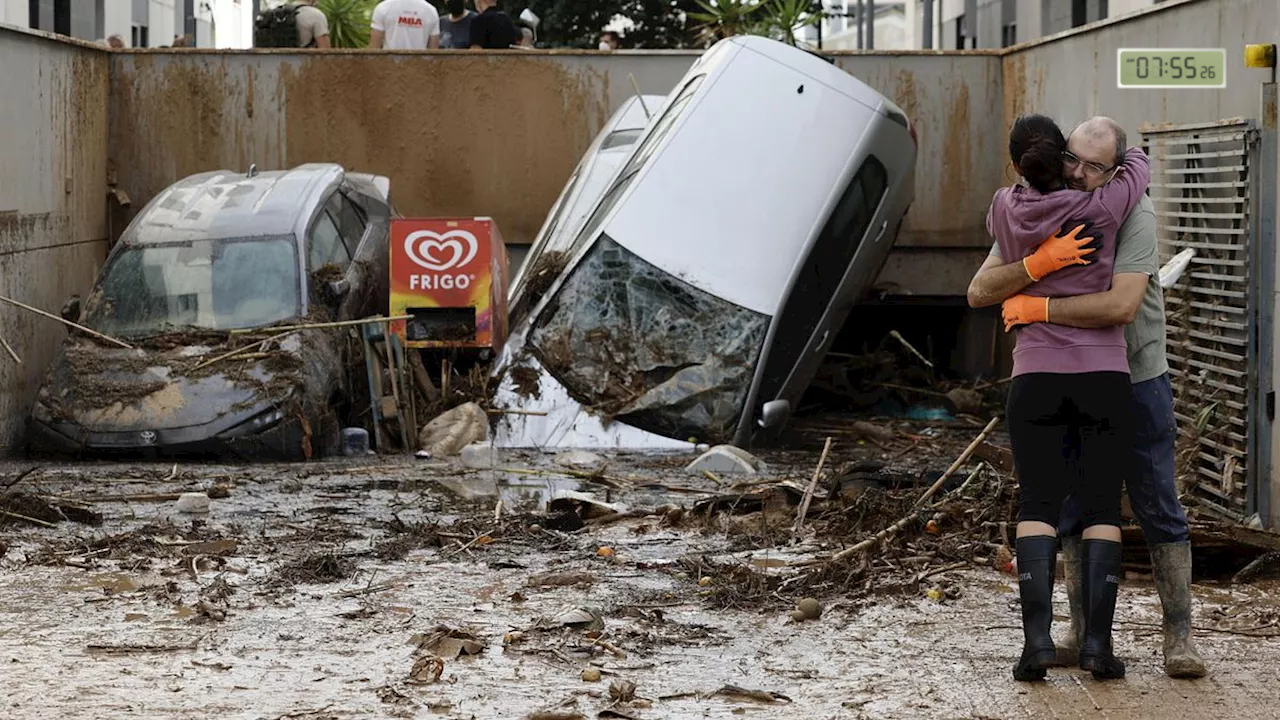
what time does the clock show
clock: 7:55:26
